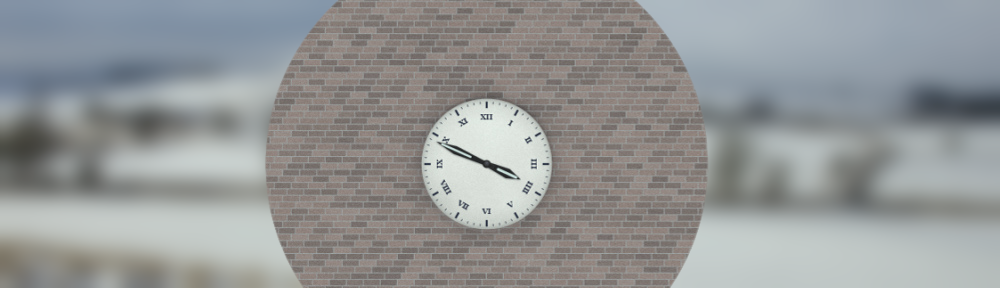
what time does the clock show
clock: 3:49
